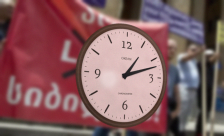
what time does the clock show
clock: 1:12
